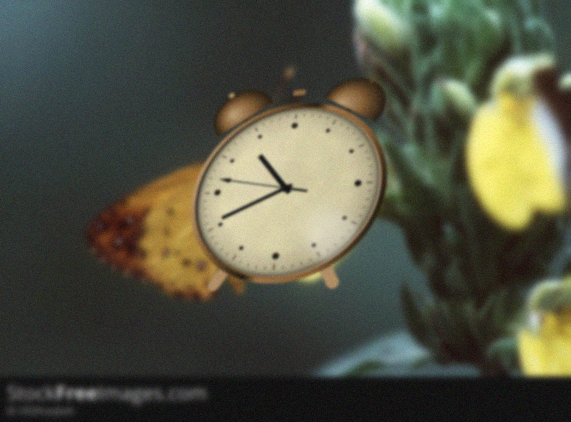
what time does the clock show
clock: 10:40:47
